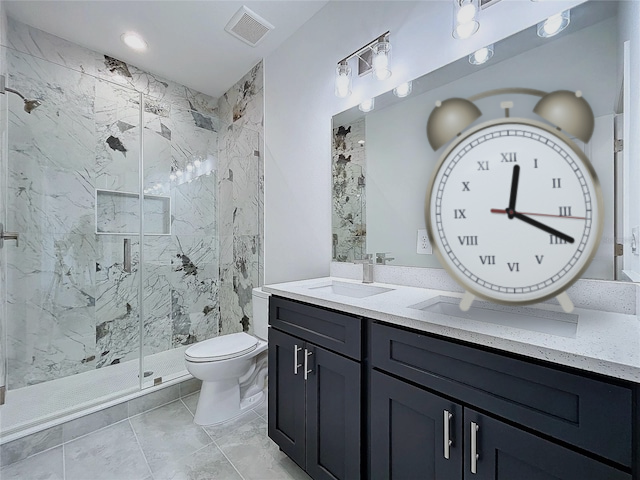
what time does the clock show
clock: 12:19:16
